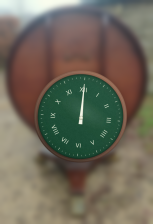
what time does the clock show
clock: 12:00
